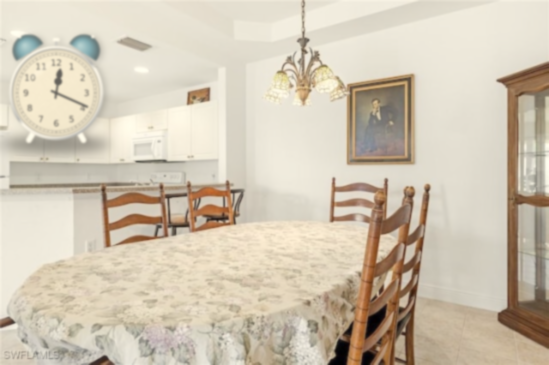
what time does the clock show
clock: 12:19
